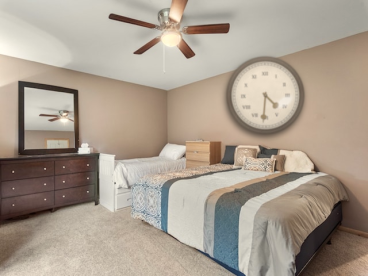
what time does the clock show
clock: 4:31
